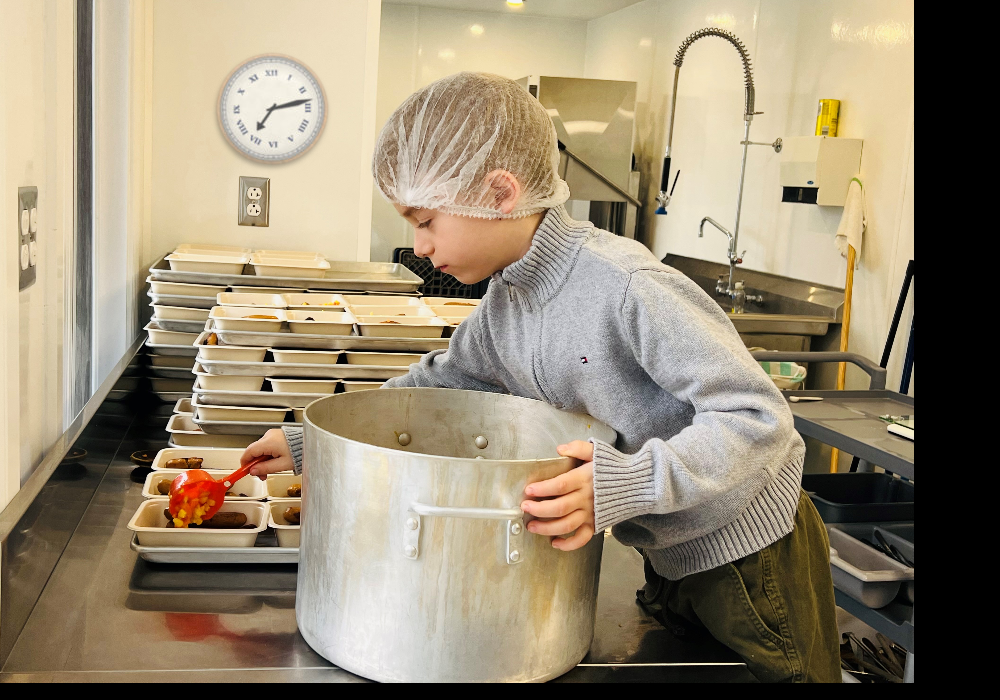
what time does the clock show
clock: 7:13
